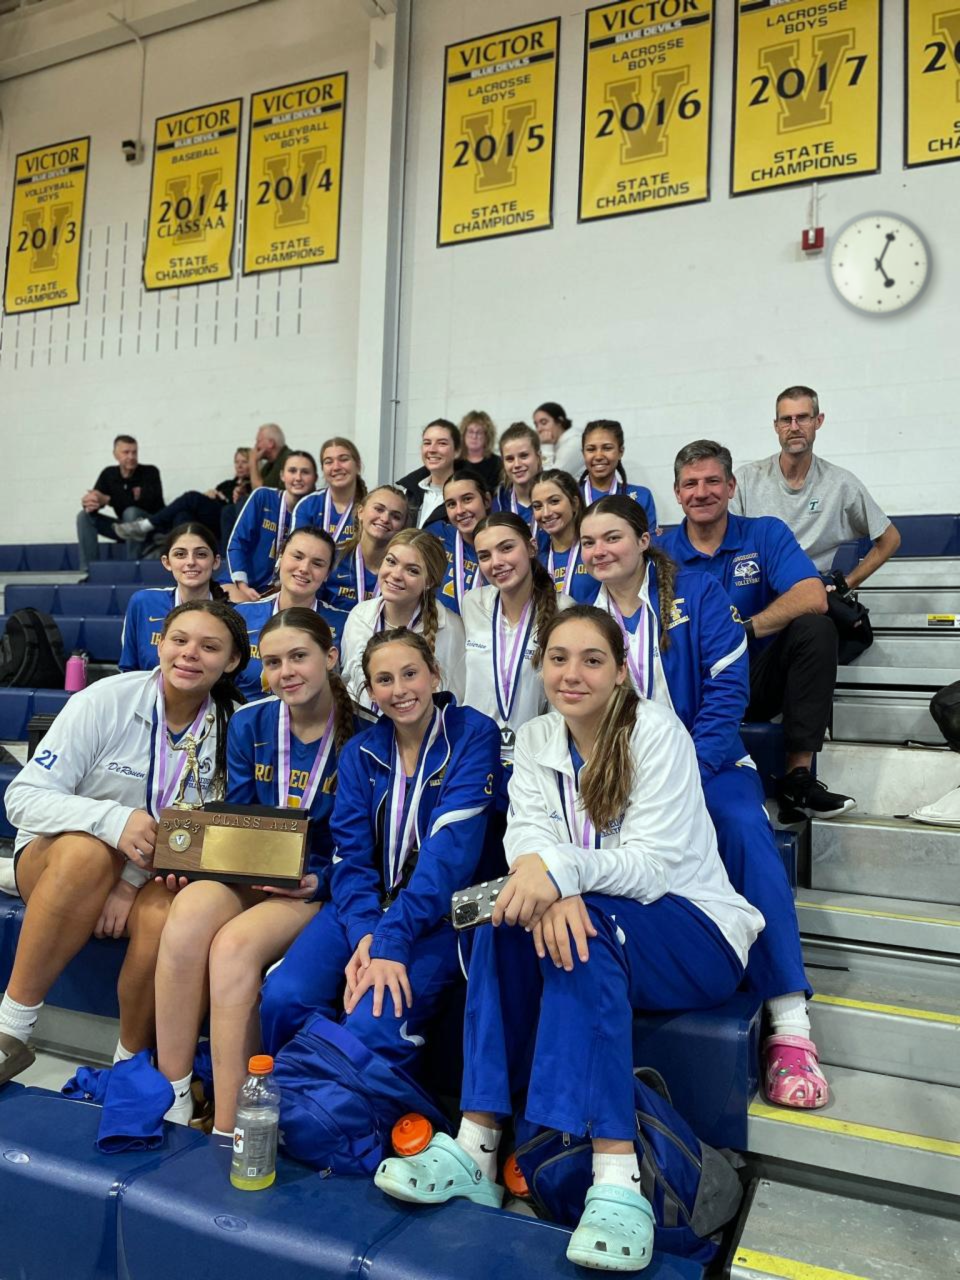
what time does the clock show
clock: 5:04
